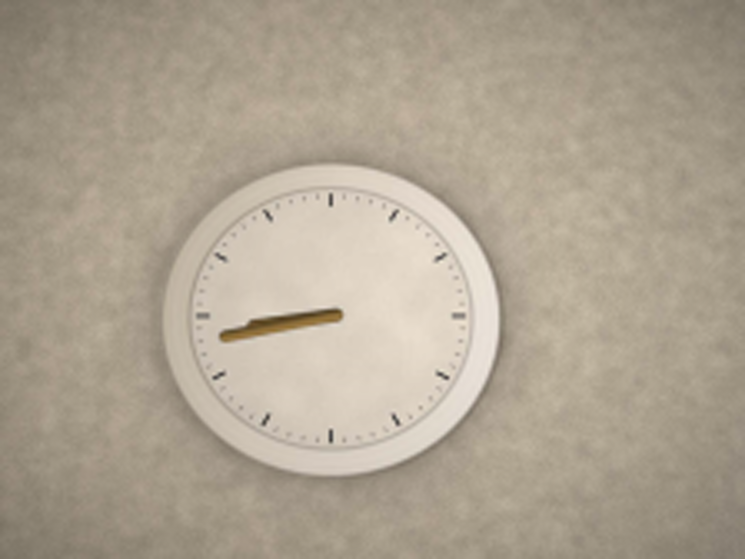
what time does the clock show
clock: 8:43
